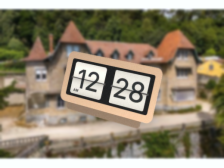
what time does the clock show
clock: 12:28
